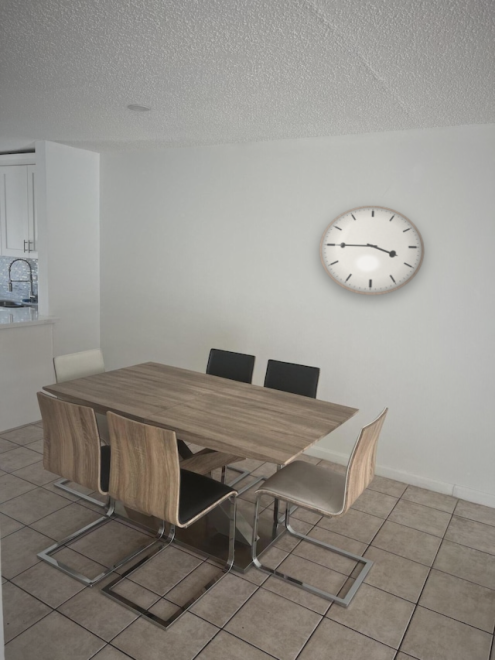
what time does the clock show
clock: 3:45
